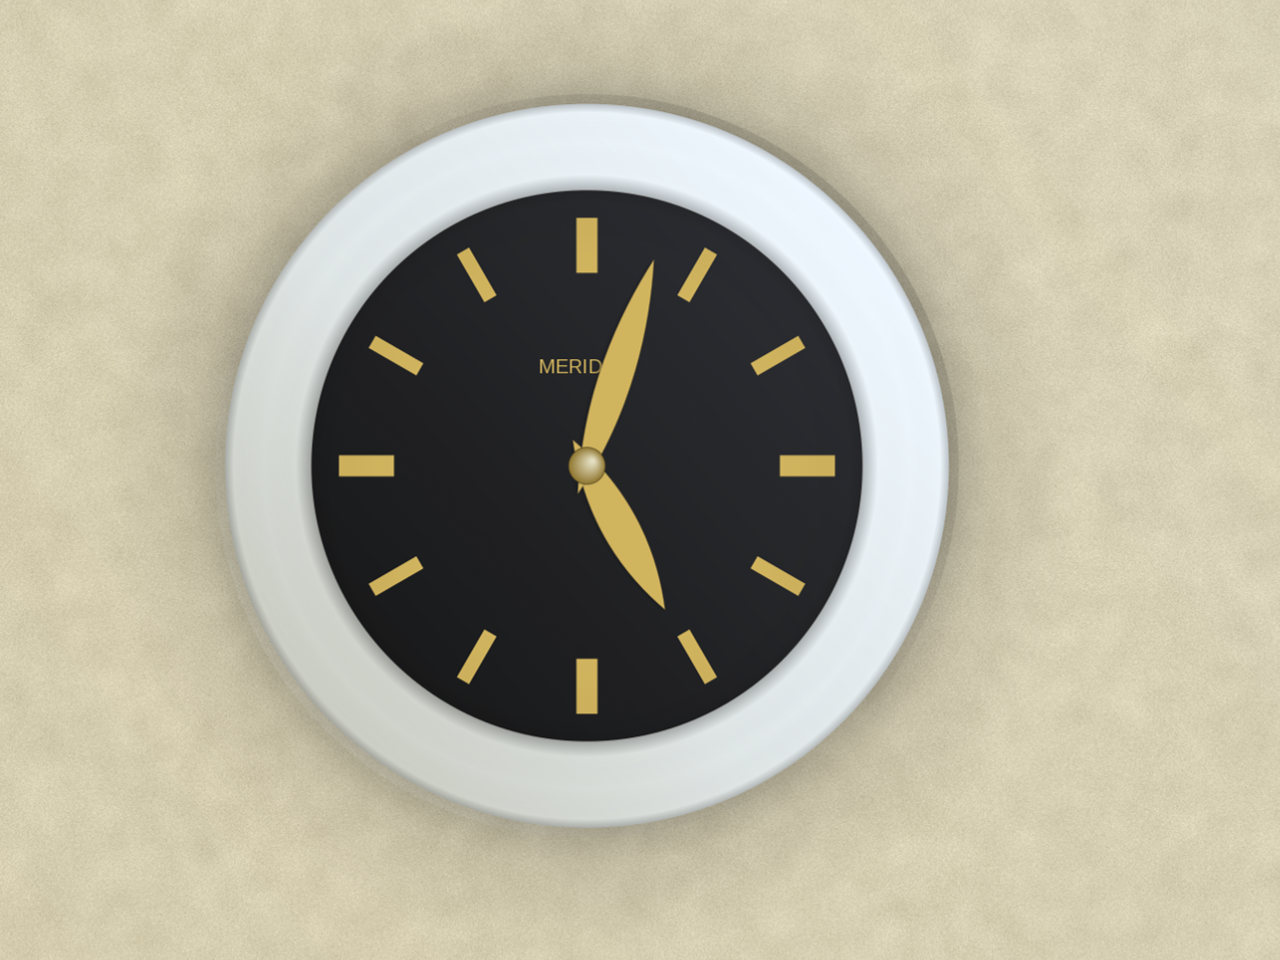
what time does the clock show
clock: 5:03
